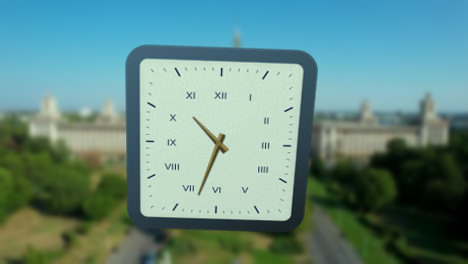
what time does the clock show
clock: 10:33
